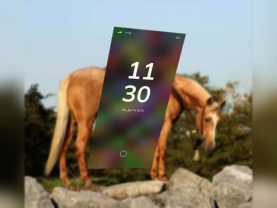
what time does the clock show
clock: 11:30
